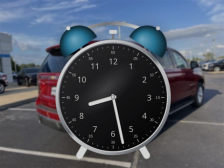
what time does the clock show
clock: 8:28
